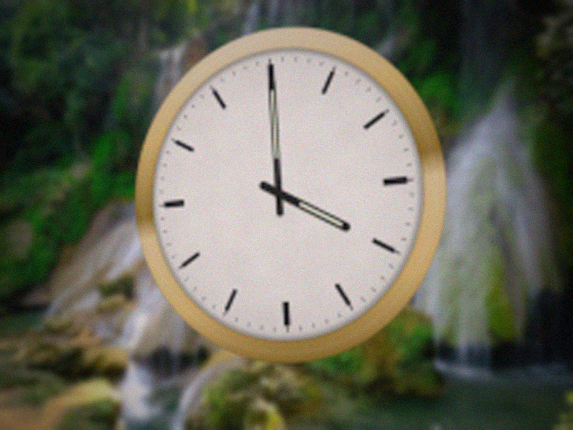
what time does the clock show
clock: 4:00
